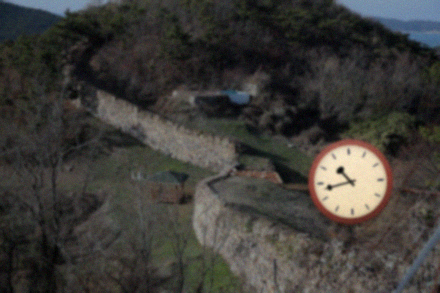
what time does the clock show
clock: 10:43
